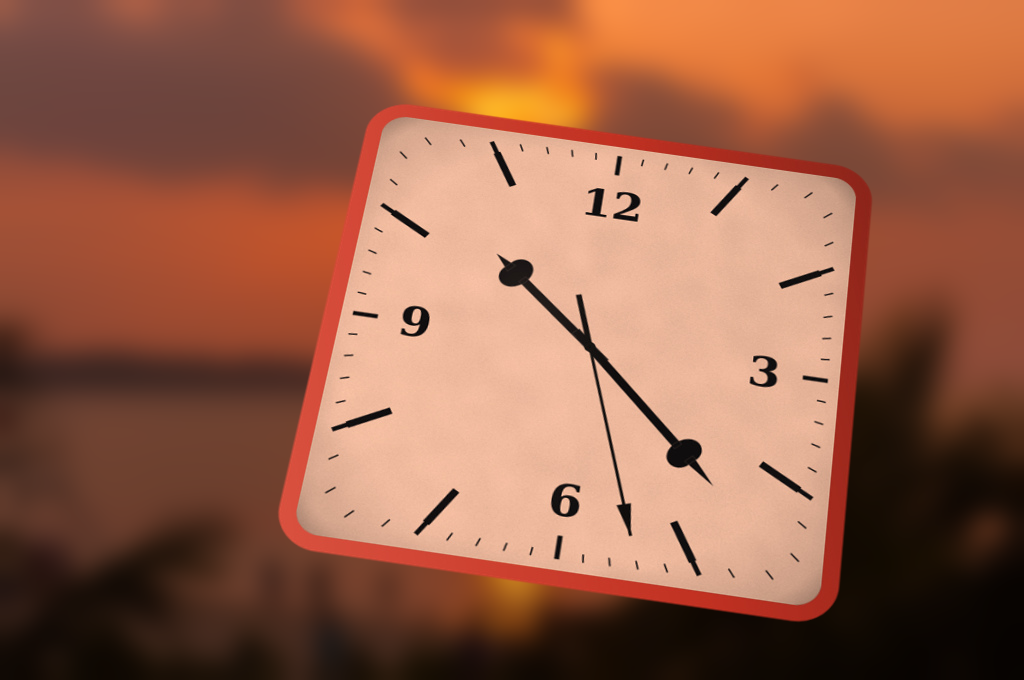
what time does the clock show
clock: 10:22:27
